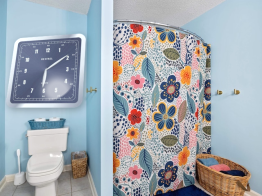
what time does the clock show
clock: 6:09
